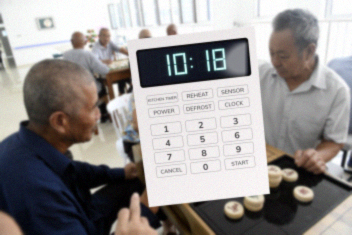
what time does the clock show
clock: 10:18
